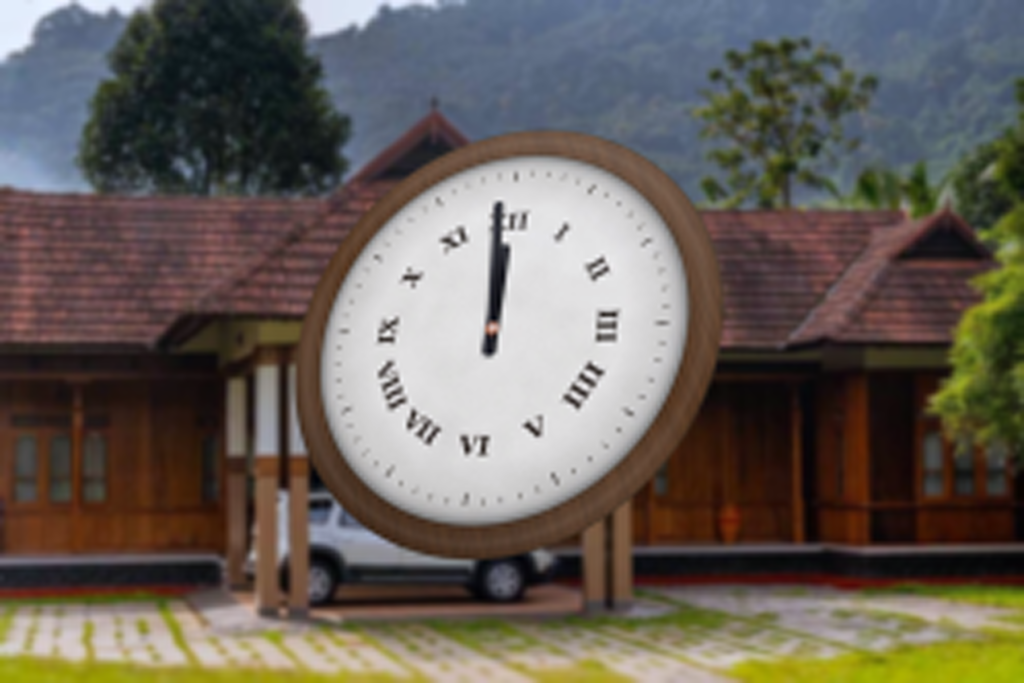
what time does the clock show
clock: 11:59
